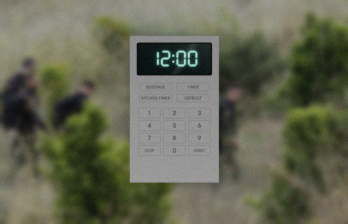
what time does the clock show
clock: 12:00
